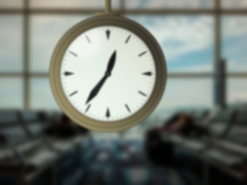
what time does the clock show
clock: 12:36
